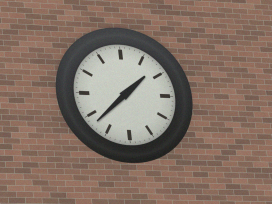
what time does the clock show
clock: 1:38
